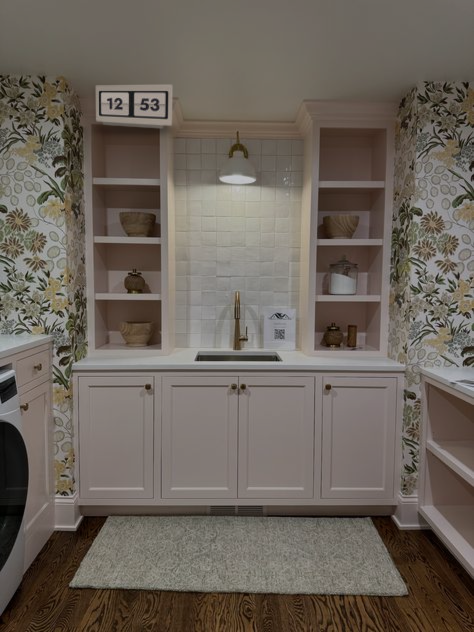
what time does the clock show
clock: 12:53
